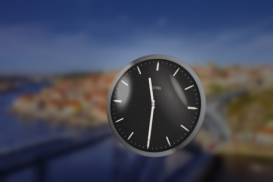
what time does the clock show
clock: 11:30
